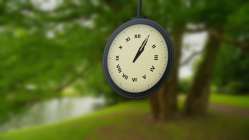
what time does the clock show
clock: 1:05
